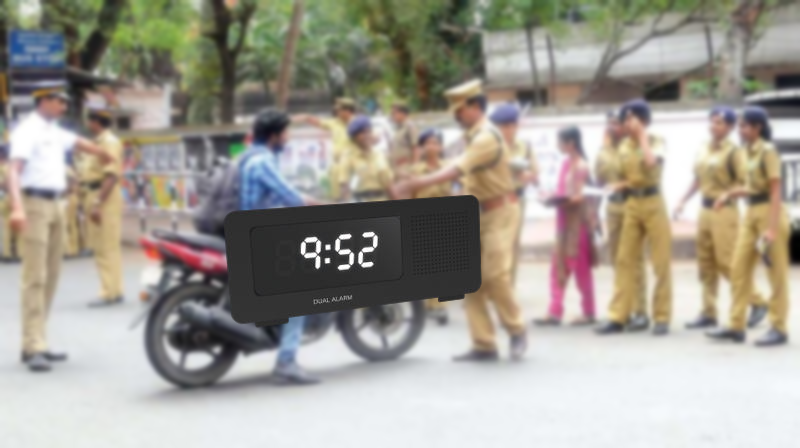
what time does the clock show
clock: 9:52
